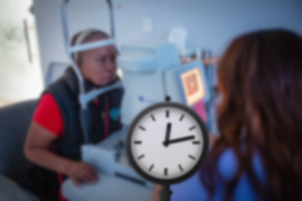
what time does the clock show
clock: 12:13
